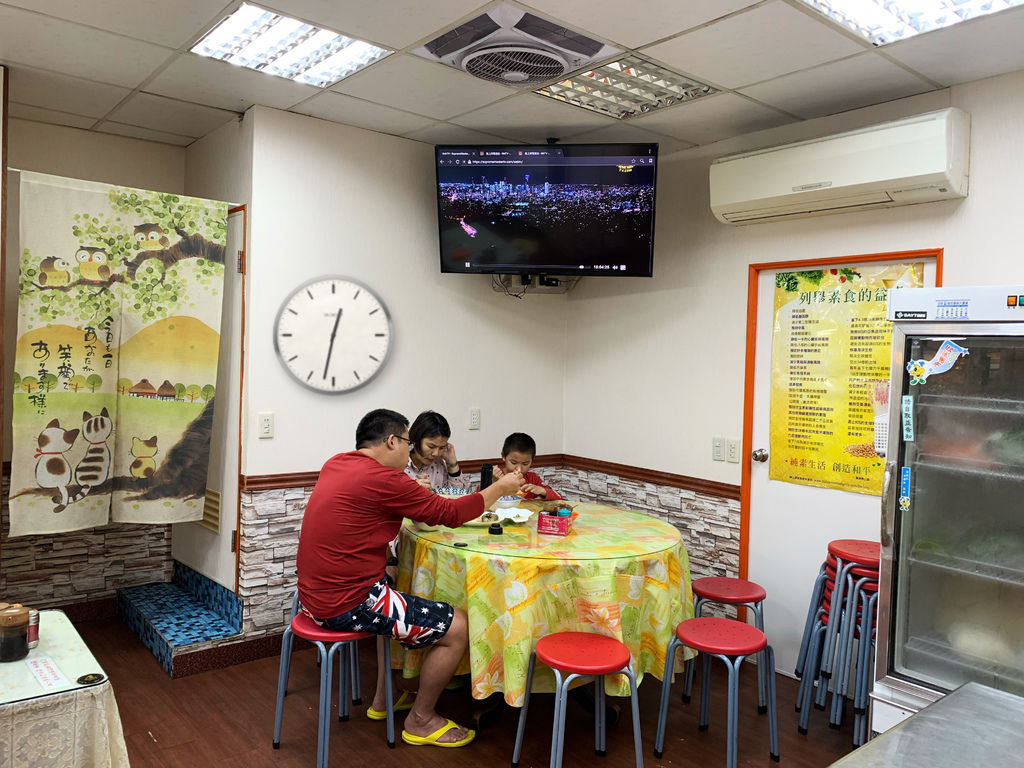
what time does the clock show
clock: 12:32
